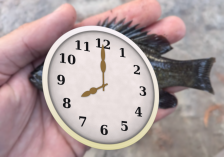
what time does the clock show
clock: 8:00
